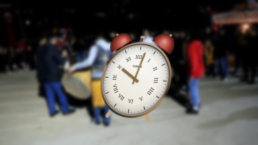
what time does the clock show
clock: 10:02
